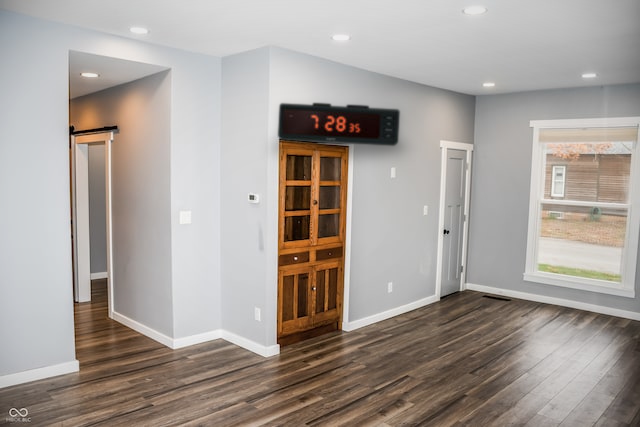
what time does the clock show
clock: 7:28
